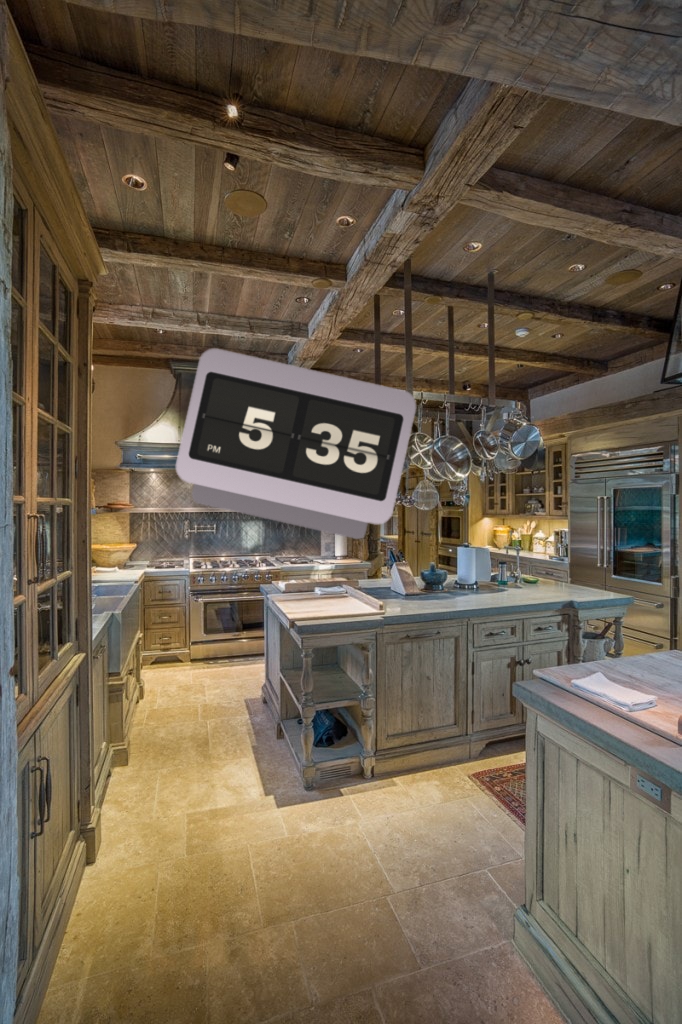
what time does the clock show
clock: 5:35
